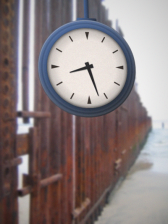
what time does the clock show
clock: 8:27
